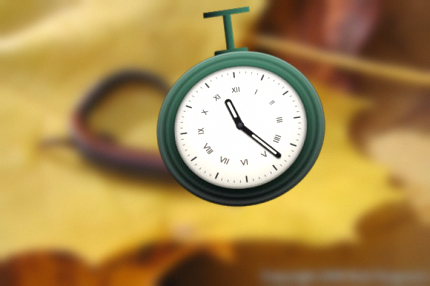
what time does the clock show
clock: 11:23
